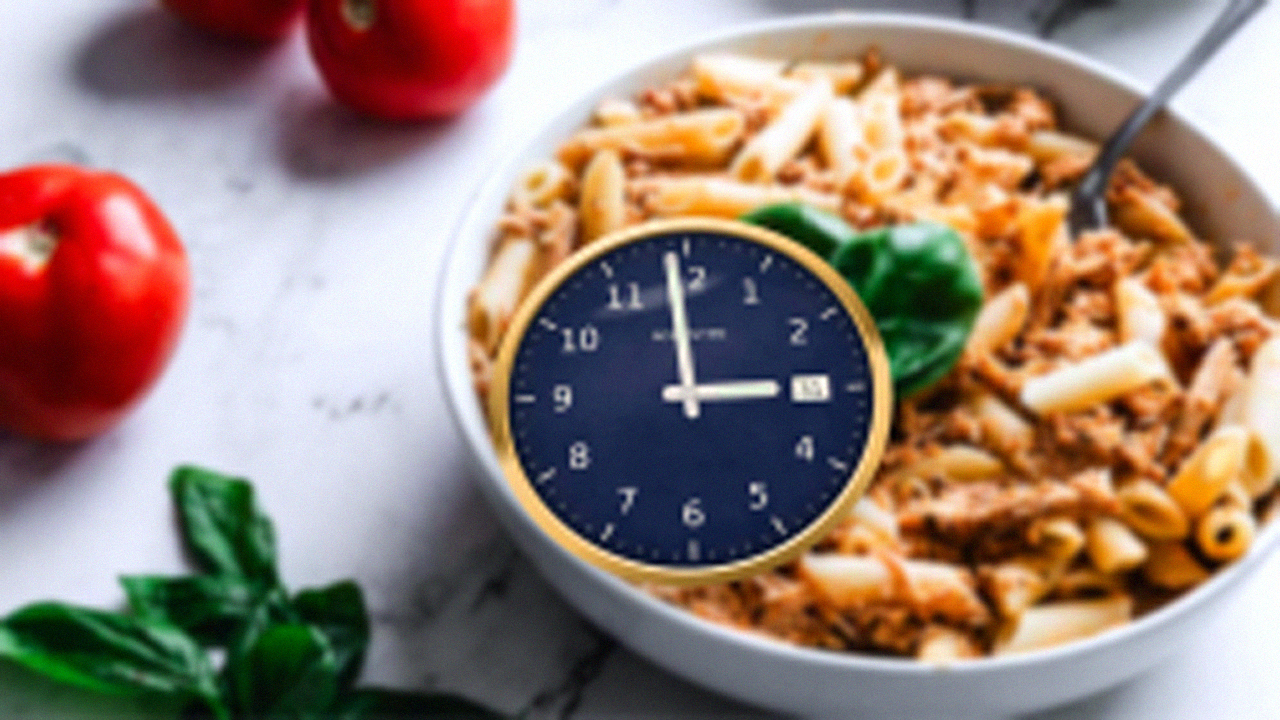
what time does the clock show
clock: 2:59
